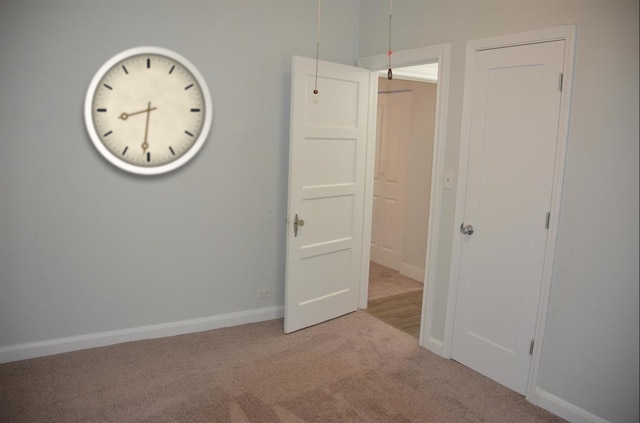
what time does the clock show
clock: 8:31
